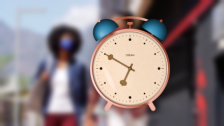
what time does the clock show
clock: 6:50
